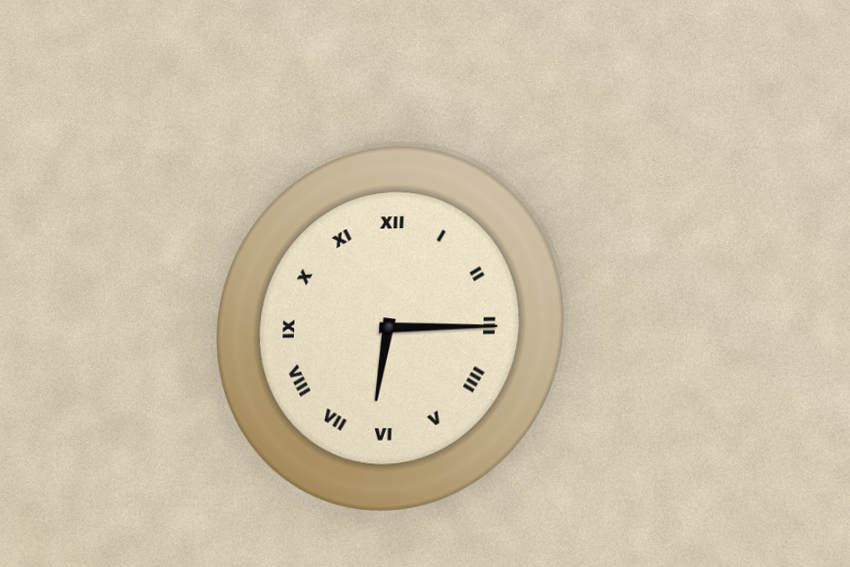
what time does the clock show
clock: 6:15
